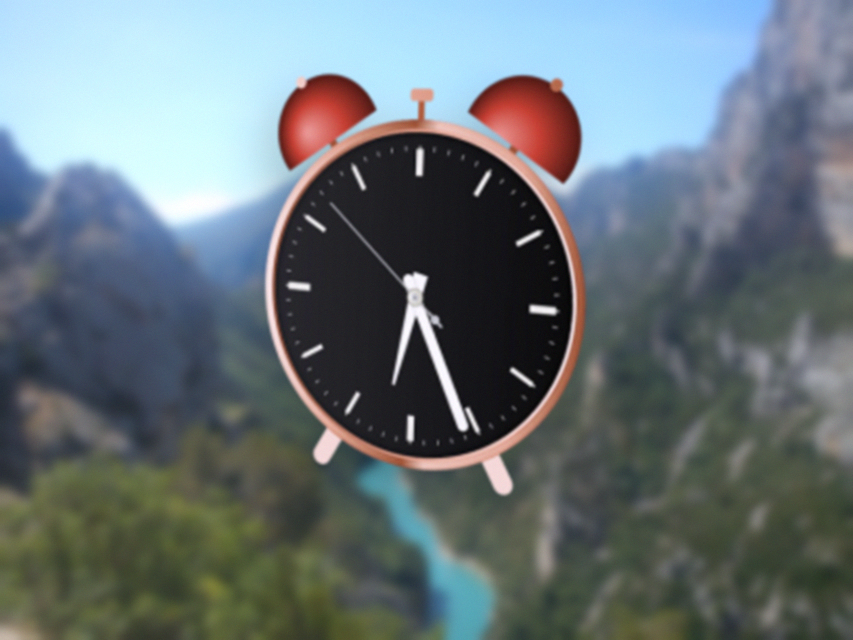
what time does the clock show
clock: 6:25:52
